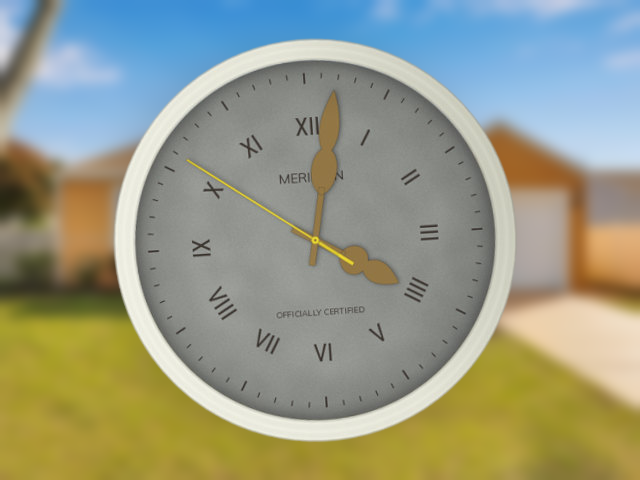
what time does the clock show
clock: 4:01:51
